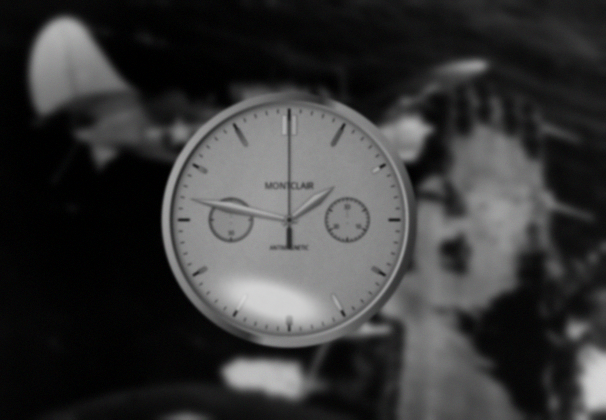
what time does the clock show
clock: 1:47
